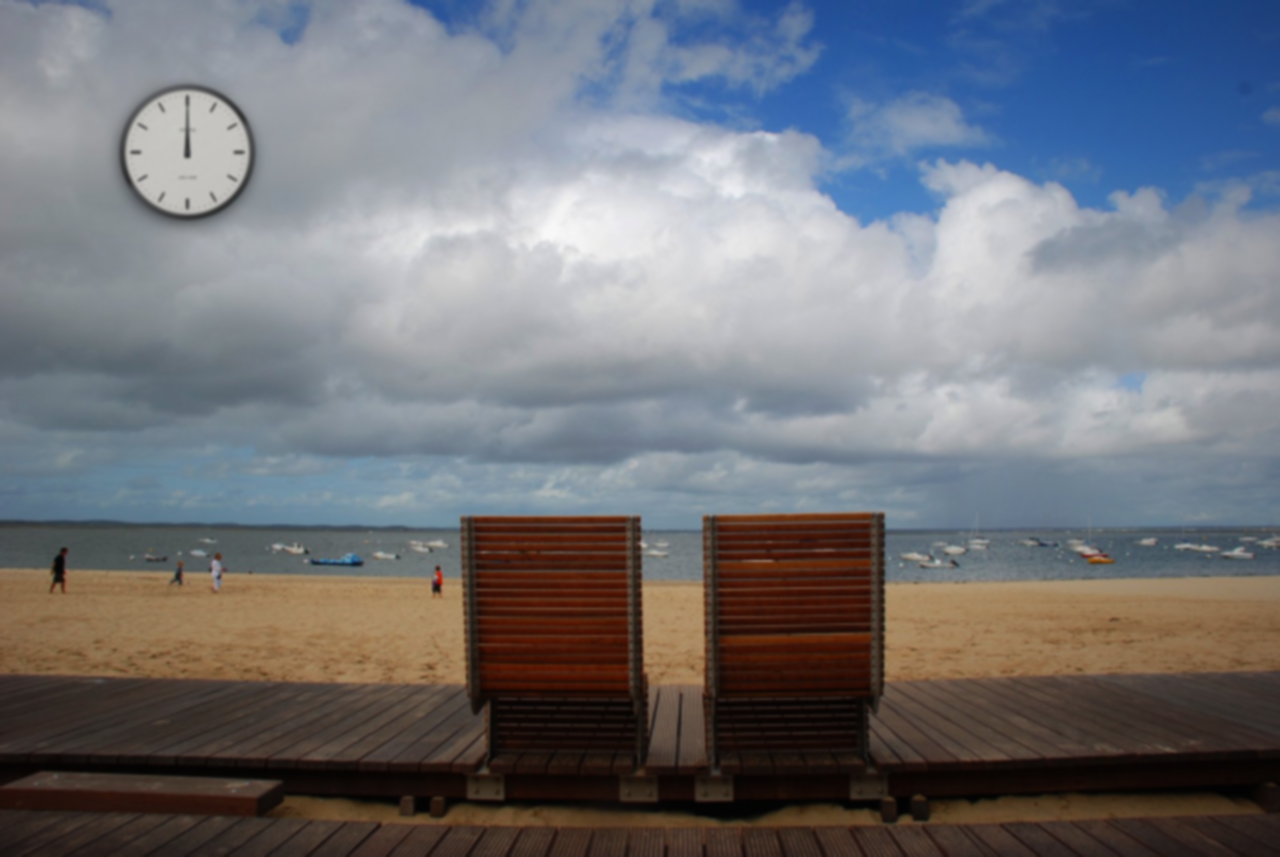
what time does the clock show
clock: 12:00
